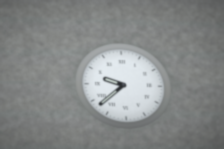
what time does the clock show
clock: 9:38
